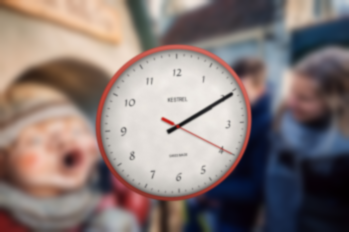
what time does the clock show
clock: 2:10:20
